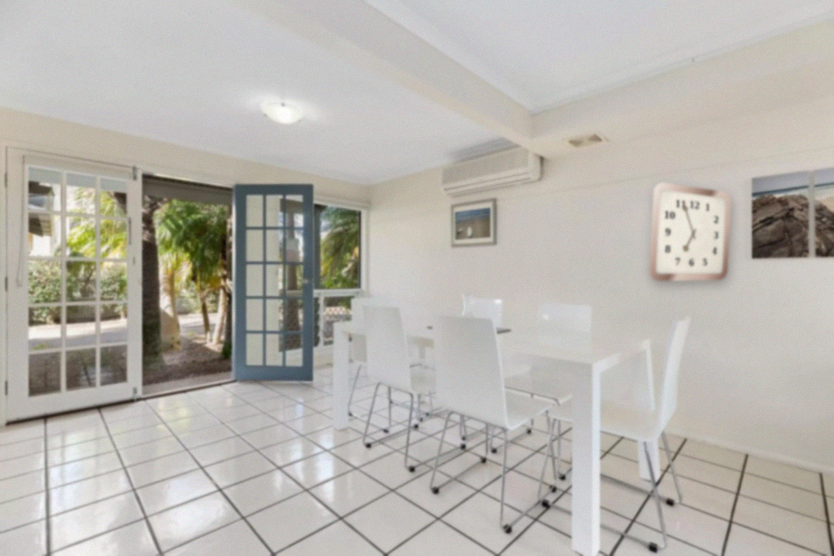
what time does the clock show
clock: 6:56
